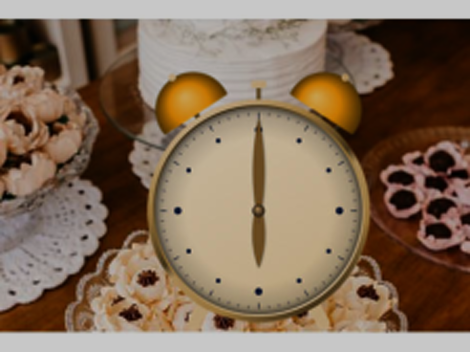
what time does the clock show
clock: 6:00
